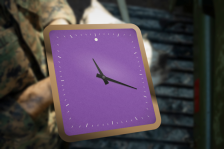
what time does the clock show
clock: 11:19
